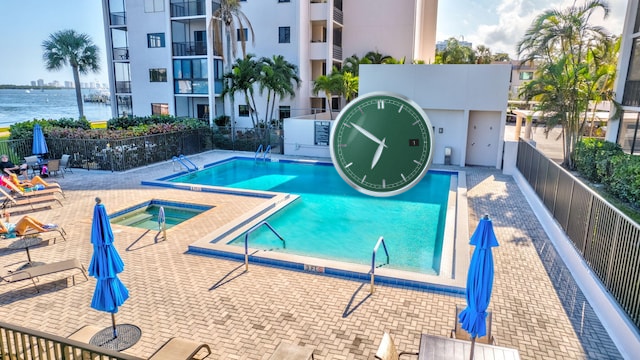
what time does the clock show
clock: 6:51
